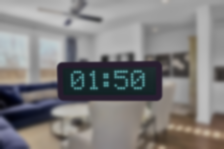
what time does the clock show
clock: 1:50
